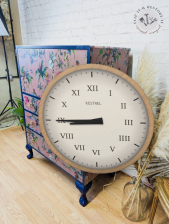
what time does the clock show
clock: 8:45
